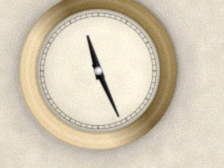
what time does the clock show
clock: 11:26
